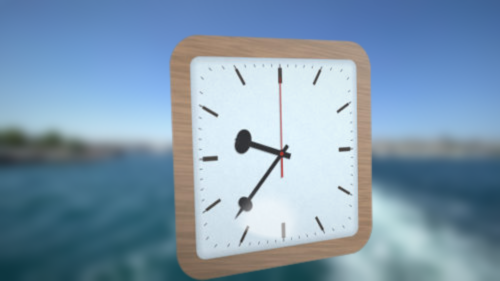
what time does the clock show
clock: 9:37:00
